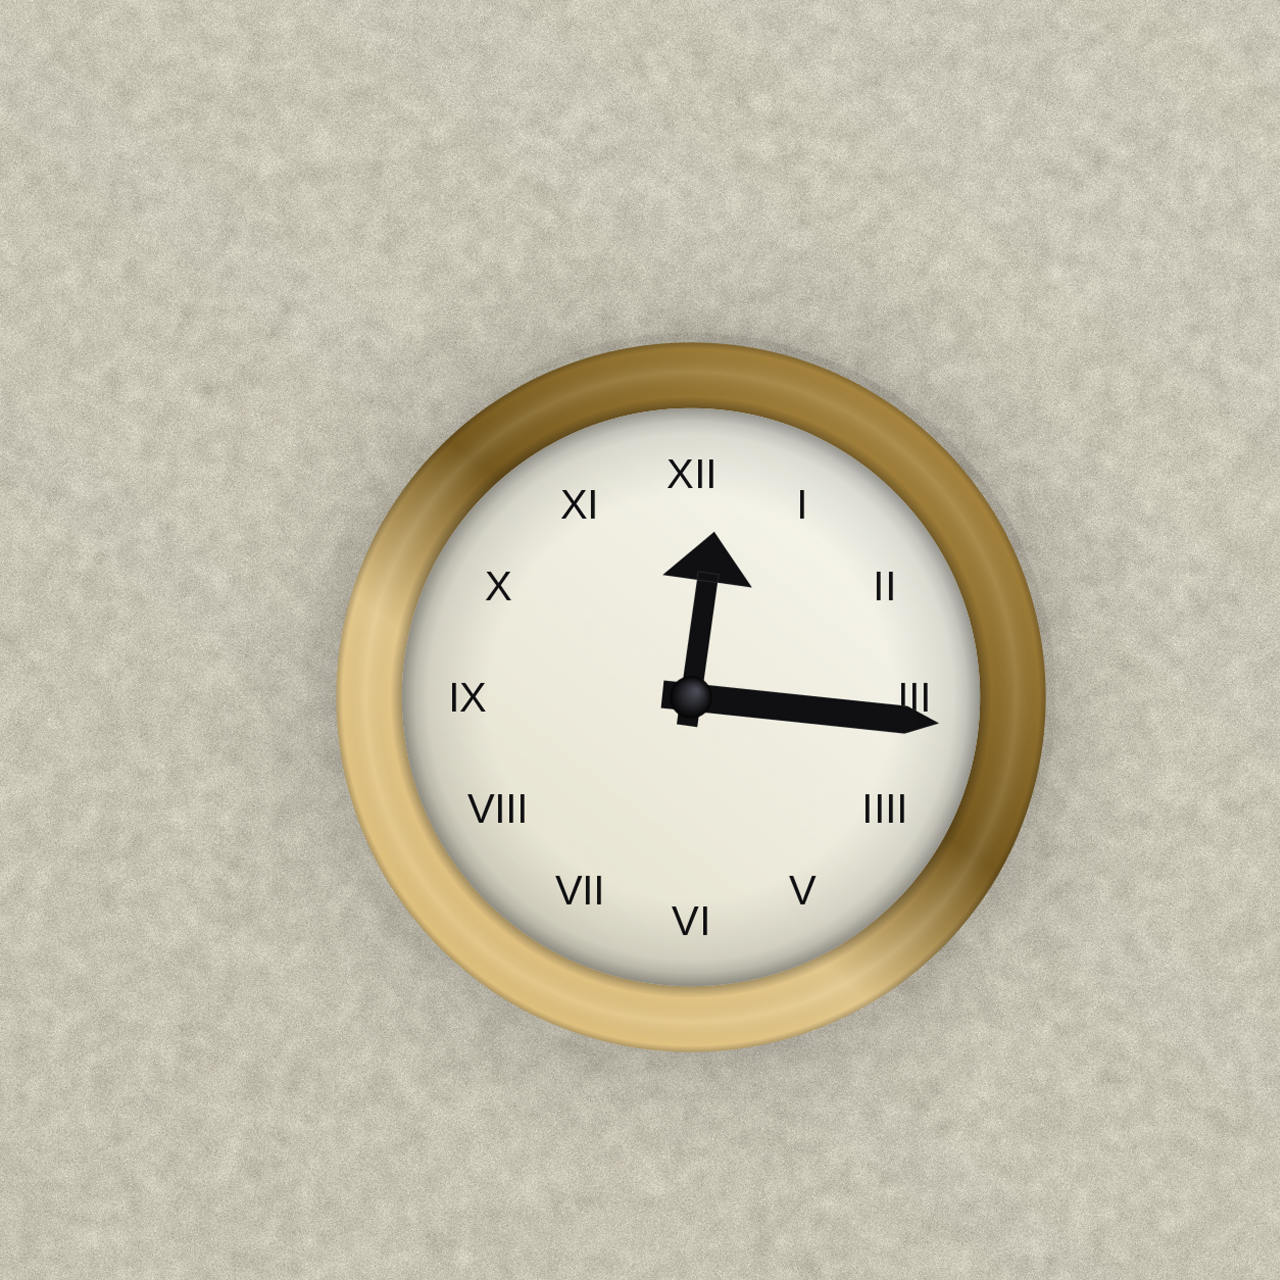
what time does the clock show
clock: 12:16
